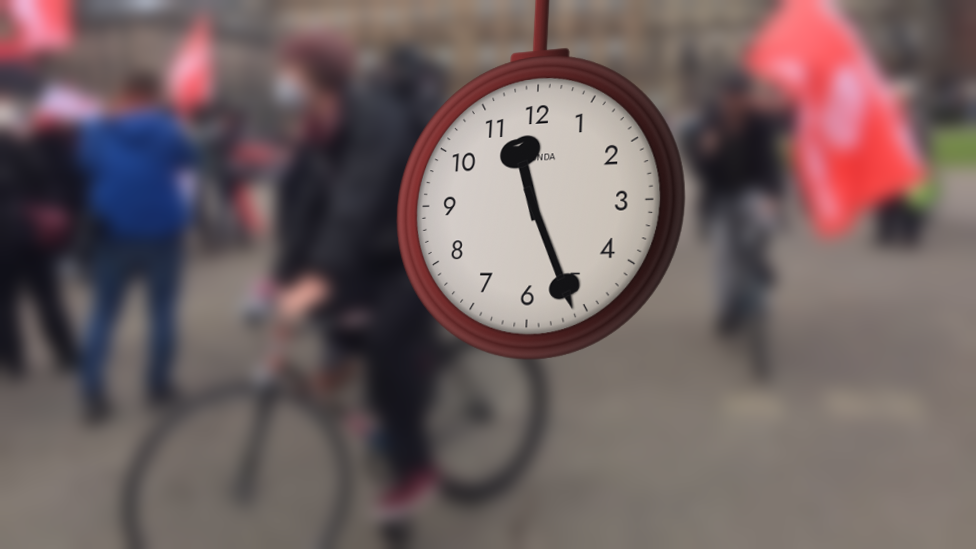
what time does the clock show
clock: 11:26
